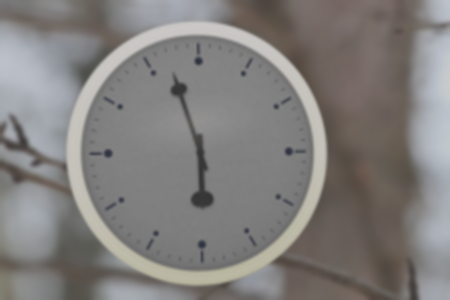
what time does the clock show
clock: 5:57
